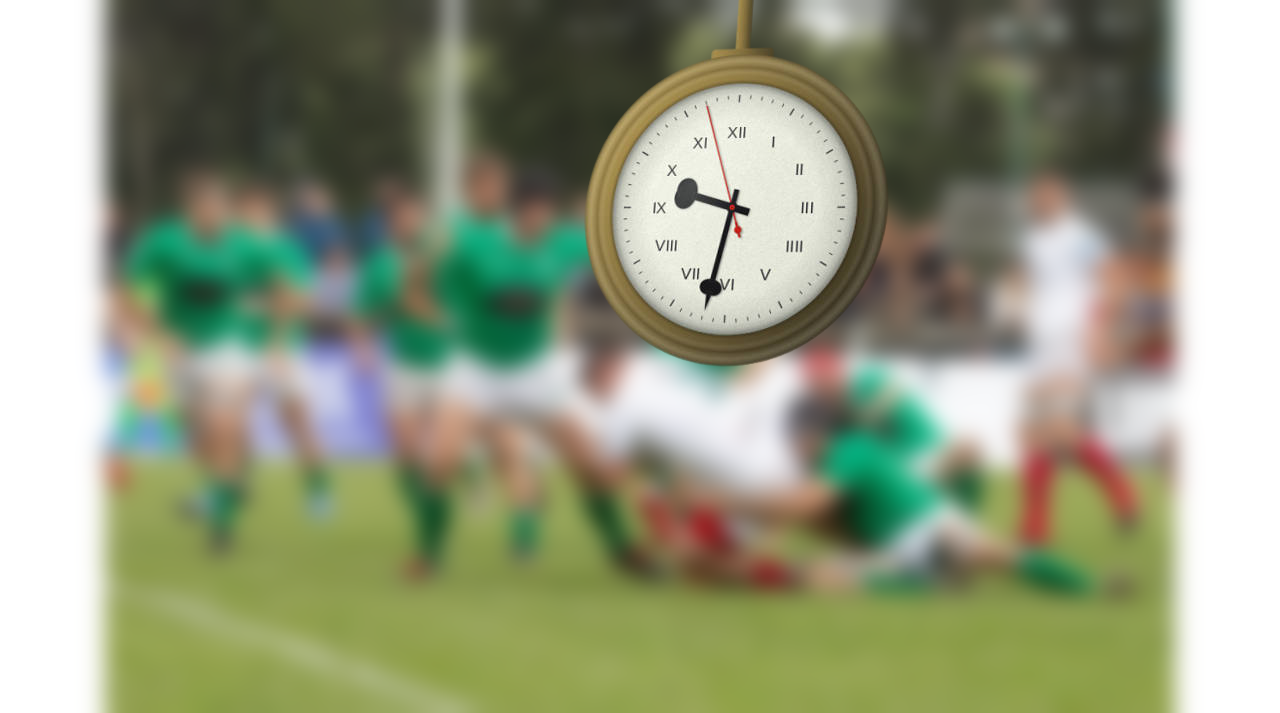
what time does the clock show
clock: 9:31:57
